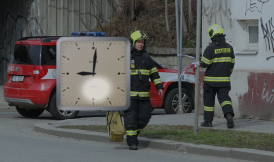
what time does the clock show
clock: 9:01
